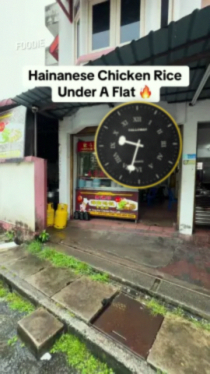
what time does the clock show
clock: 9:33
